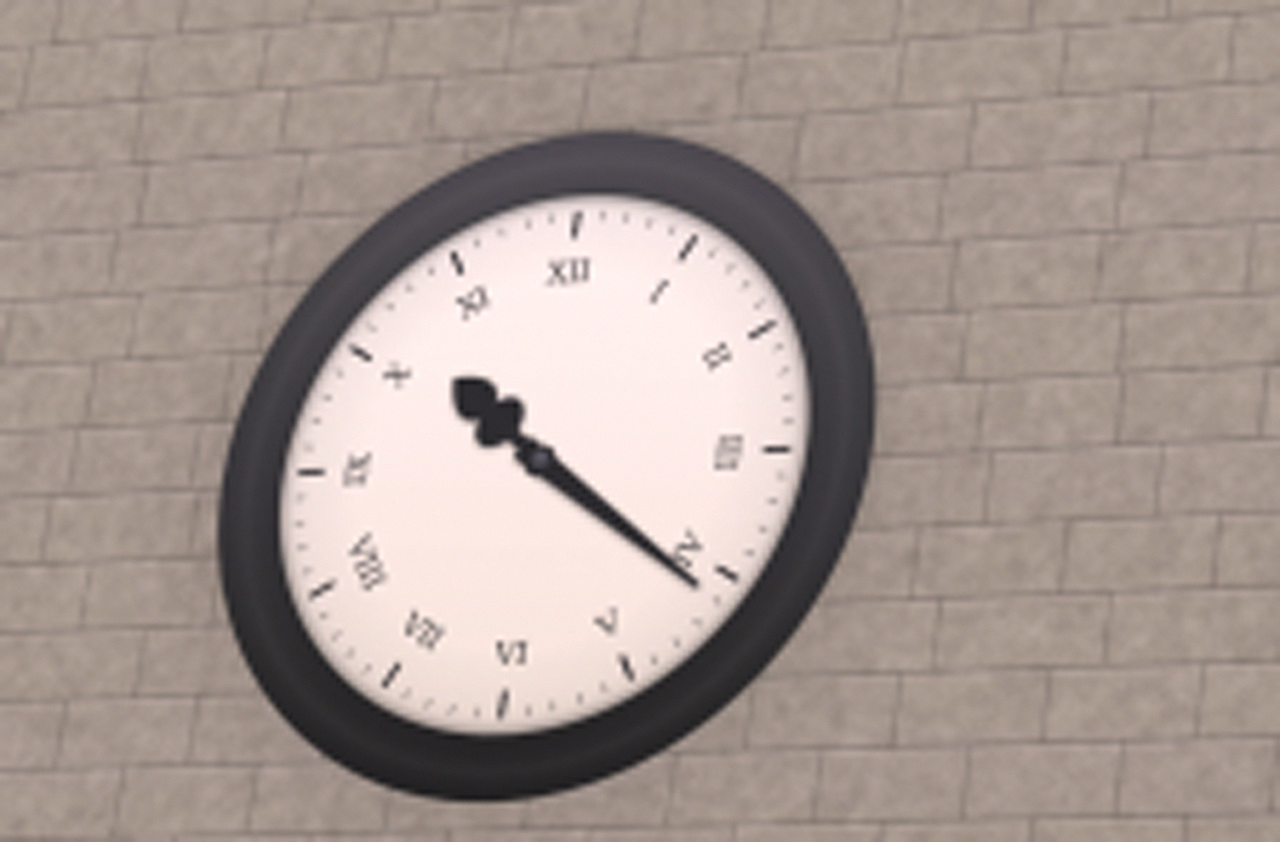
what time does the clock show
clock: 10:21
